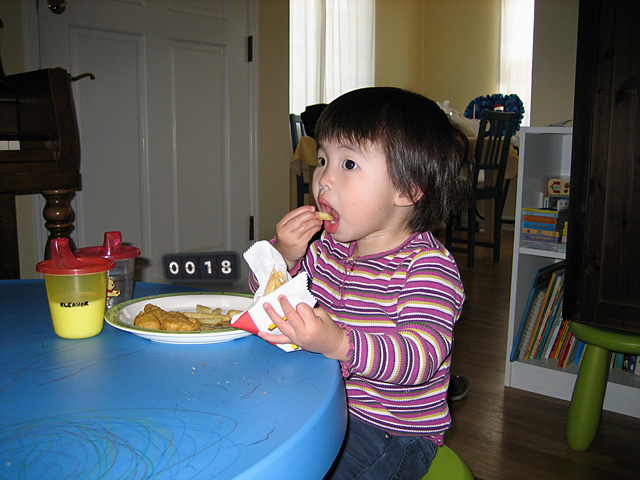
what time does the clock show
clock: 0:18
